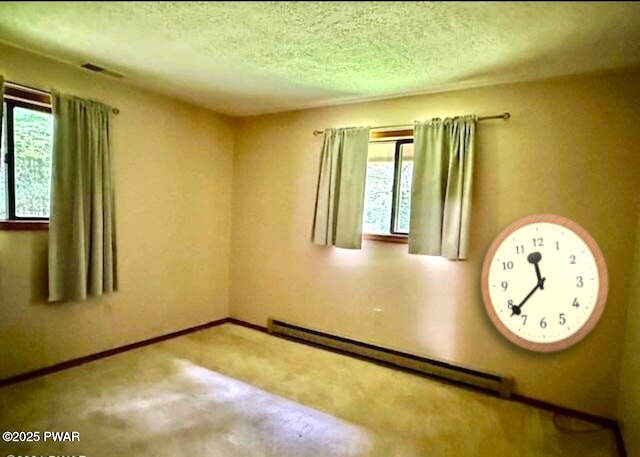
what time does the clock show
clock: 11:38
